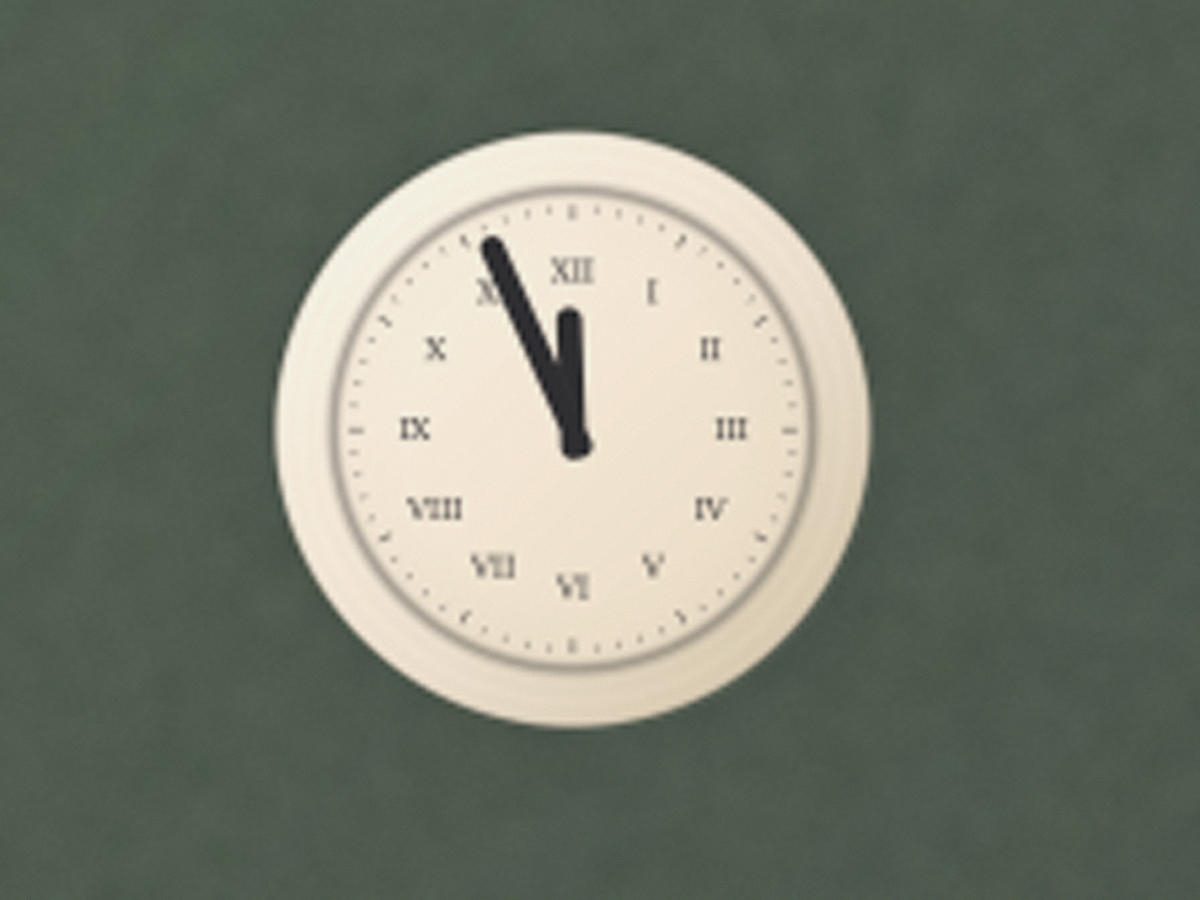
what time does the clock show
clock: 11:56
